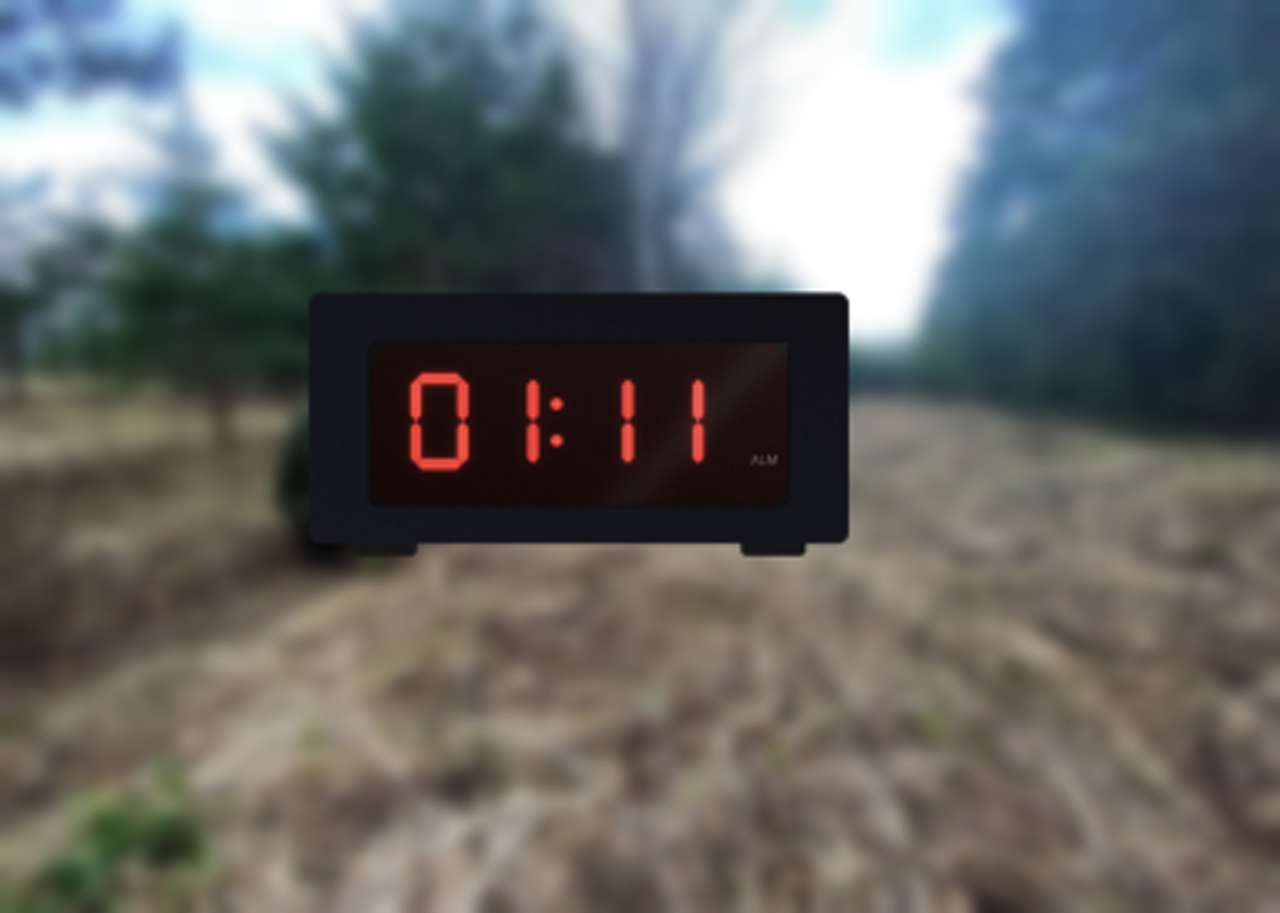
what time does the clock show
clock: 1:11
